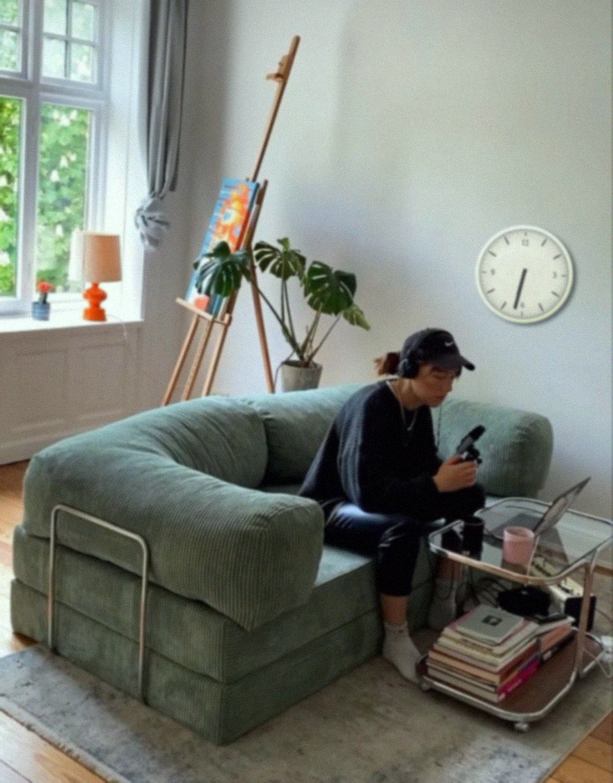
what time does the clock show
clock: 6:32
